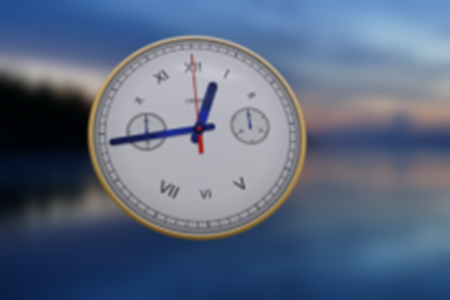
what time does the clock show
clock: 12:44
